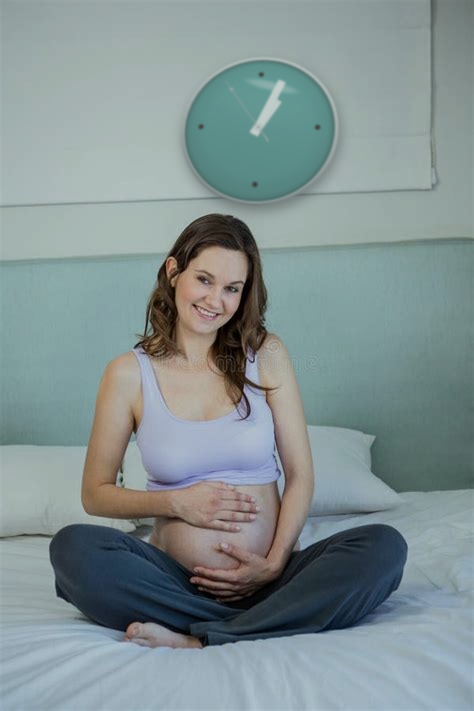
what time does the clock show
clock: 1:03:54
